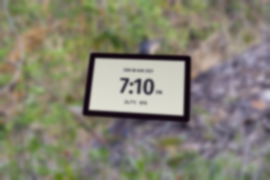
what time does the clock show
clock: 7:10
